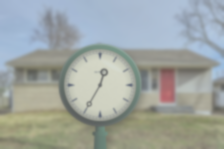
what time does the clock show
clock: 12:35
